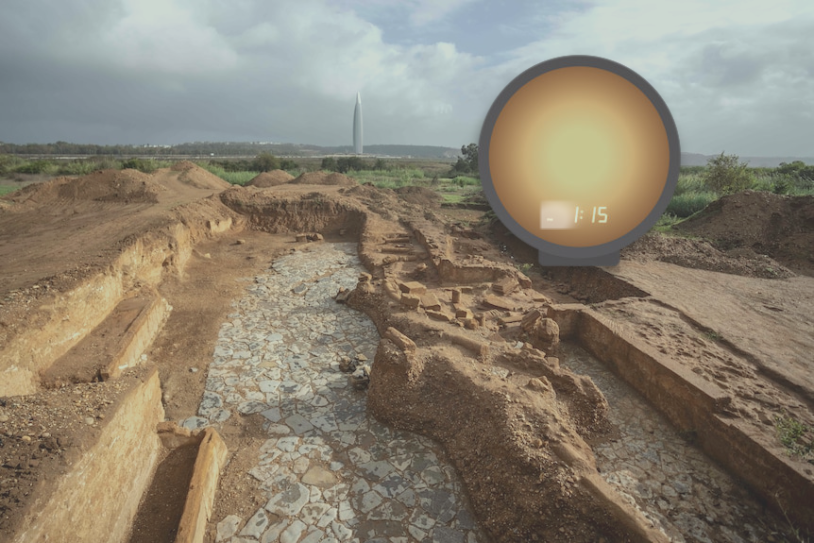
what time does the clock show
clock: 1:15
